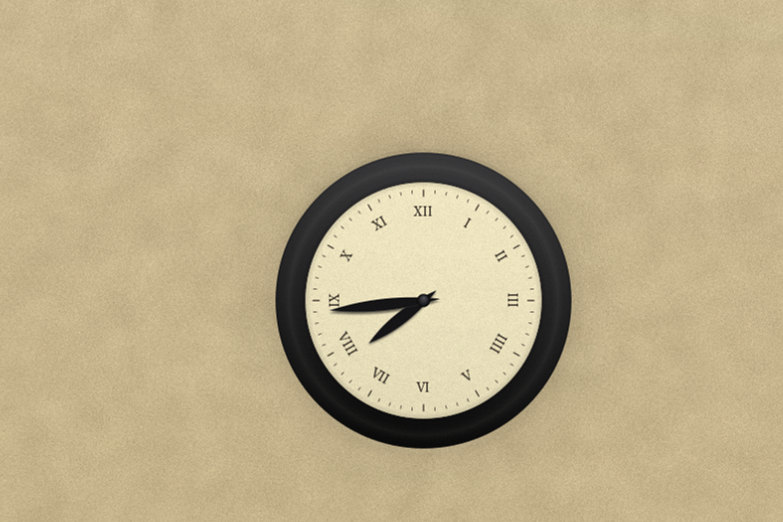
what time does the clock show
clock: 7:44
